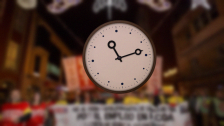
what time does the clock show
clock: 11:13
